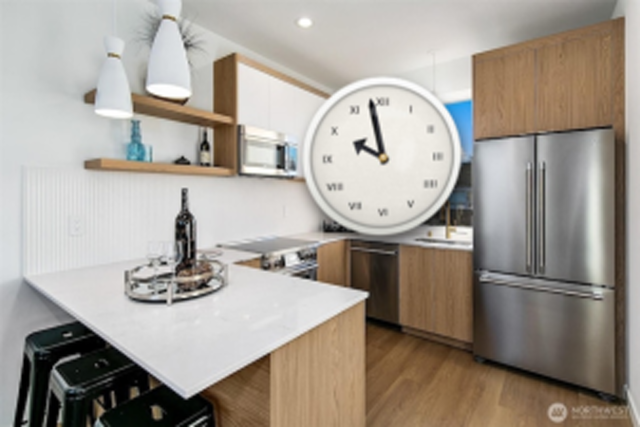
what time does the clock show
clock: 9:58
